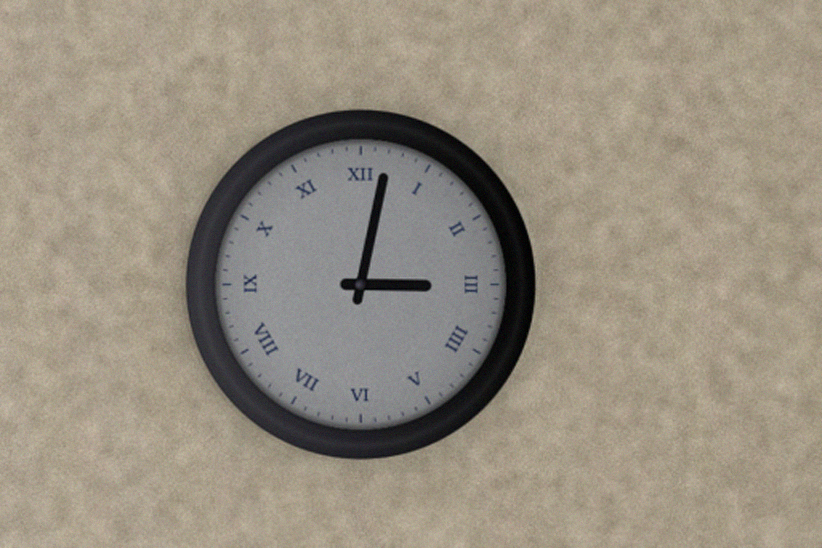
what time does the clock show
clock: 3:02
